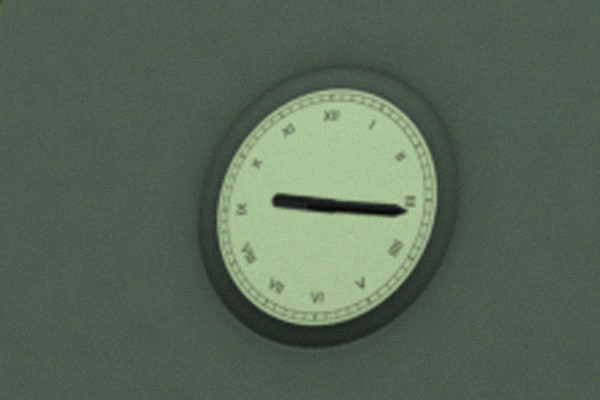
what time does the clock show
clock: 9:16
